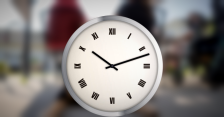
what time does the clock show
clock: 10:12
